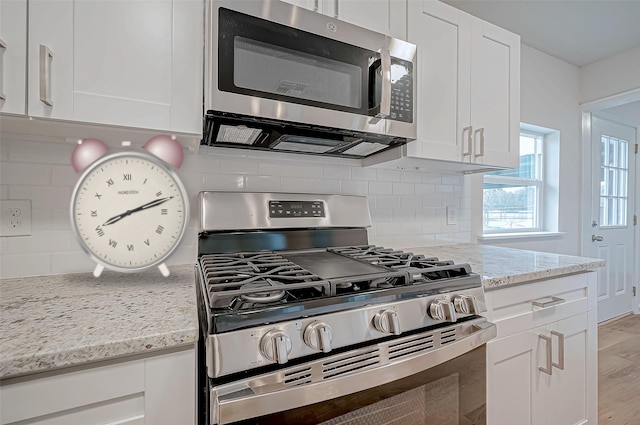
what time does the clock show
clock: 8:12
